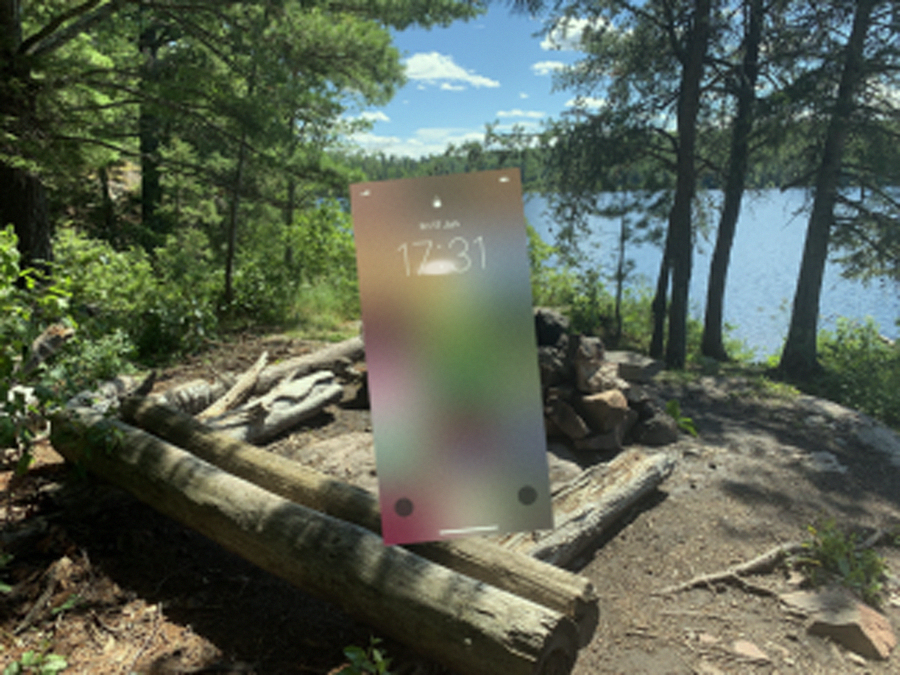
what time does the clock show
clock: 17:31
